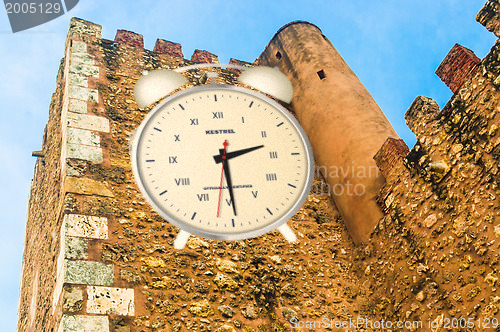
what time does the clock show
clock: 2:29:32
